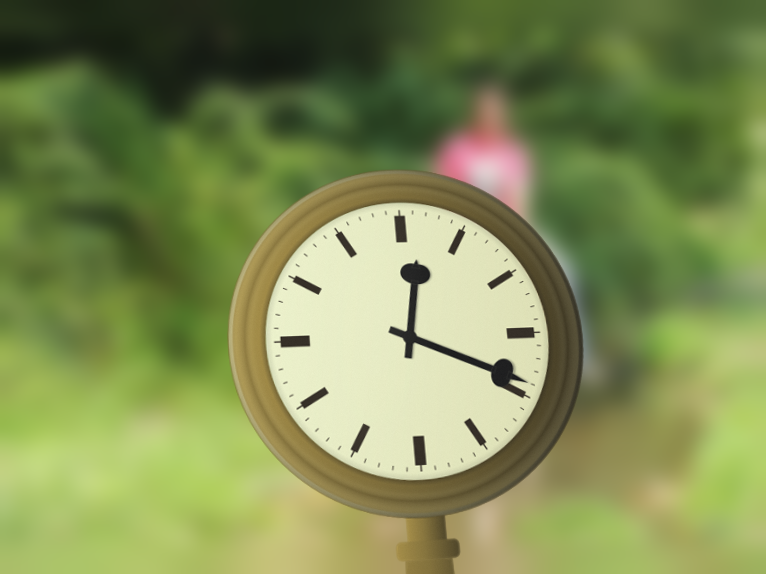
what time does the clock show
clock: 12:19
